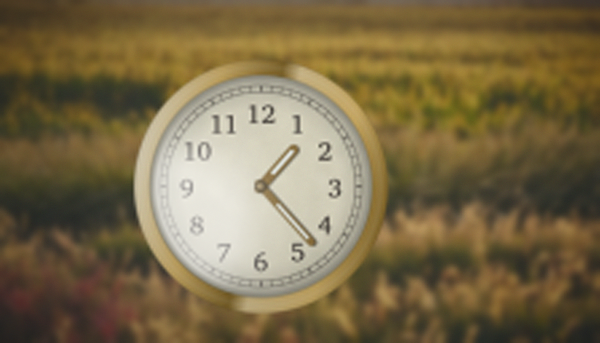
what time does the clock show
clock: 1:23
